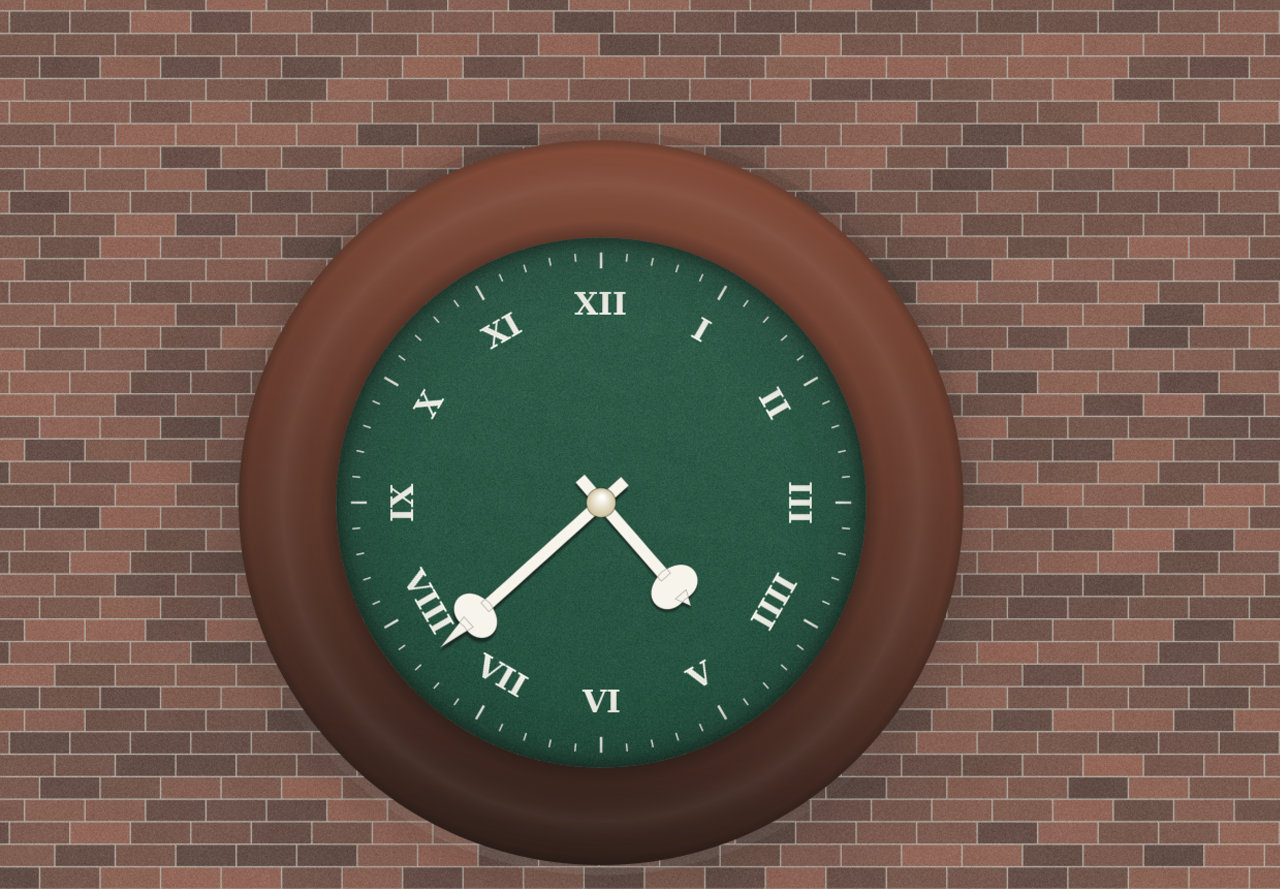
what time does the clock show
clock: 4:38
